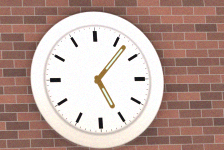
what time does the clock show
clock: 5:07
